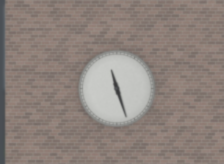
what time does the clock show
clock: 11:27
